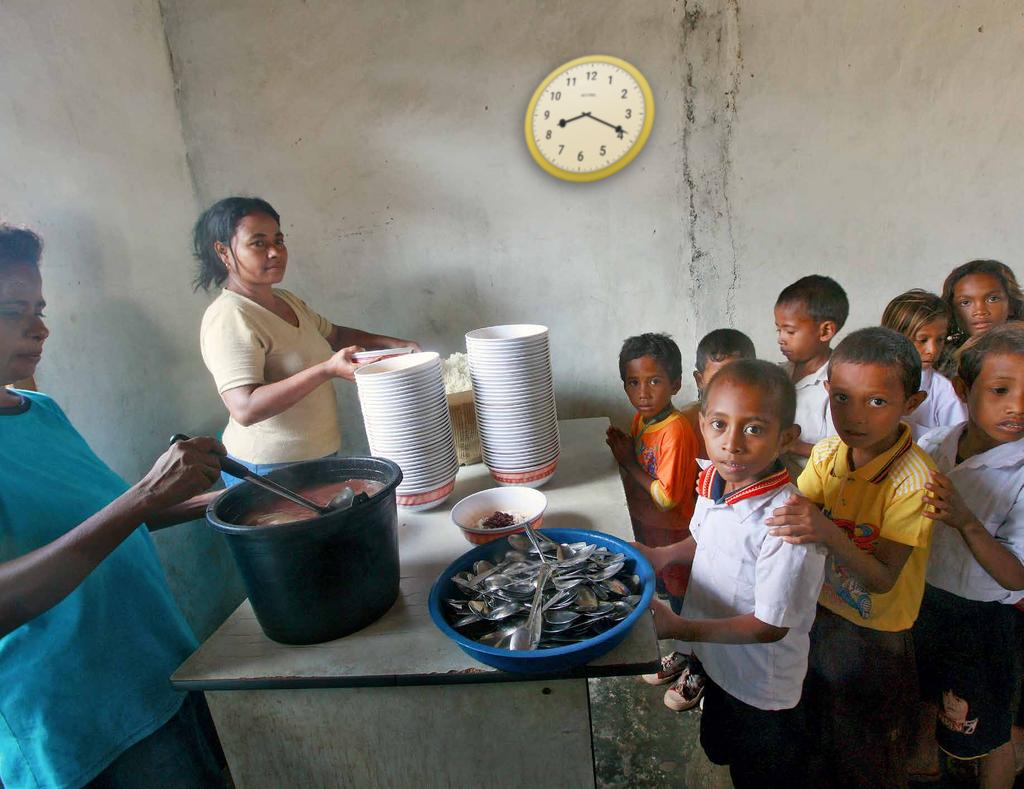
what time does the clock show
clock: 8:19
